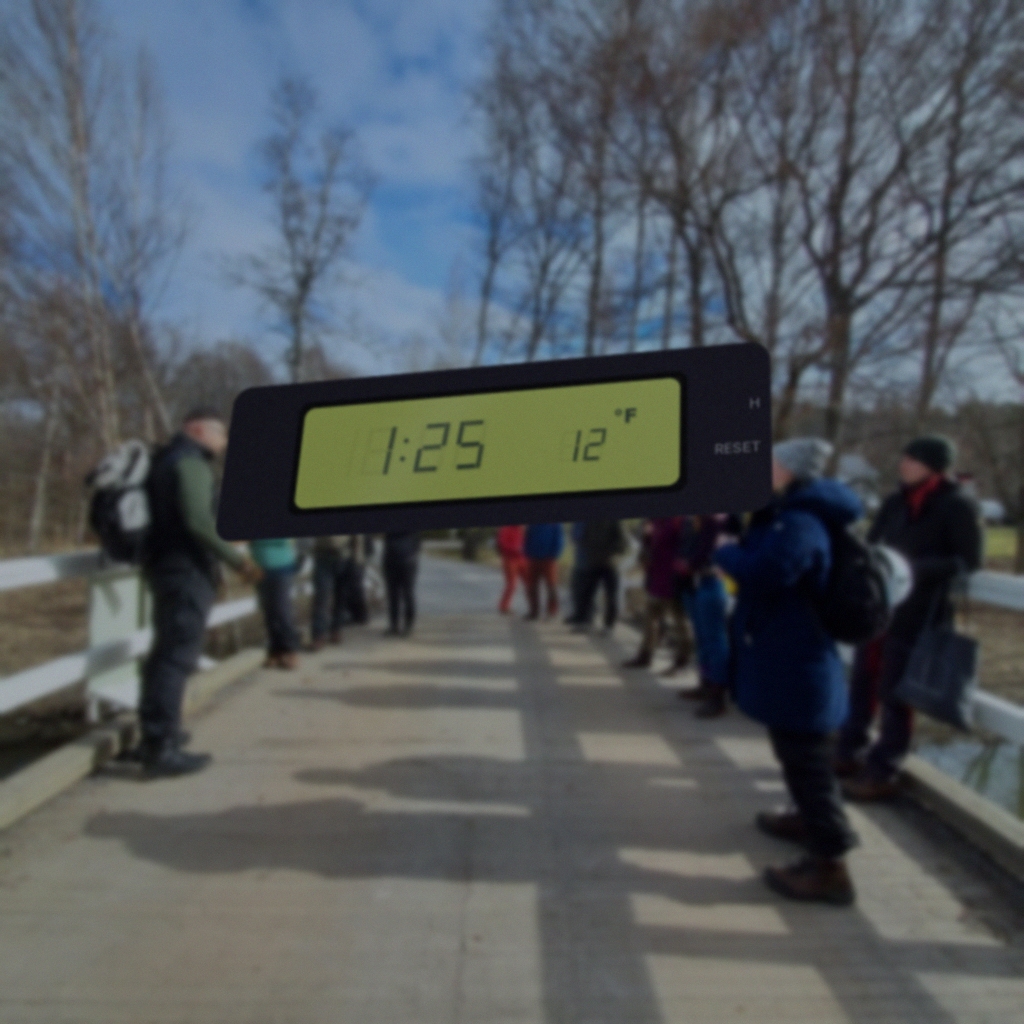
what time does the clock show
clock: 1:25
